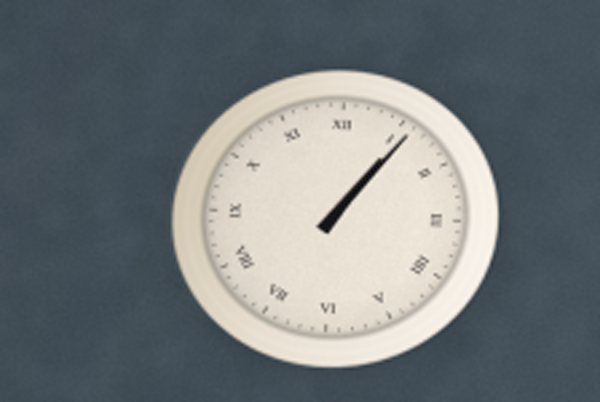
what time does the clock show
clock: 1:06
